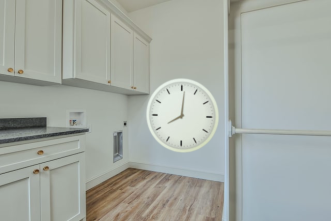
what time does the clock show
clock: 8:01
